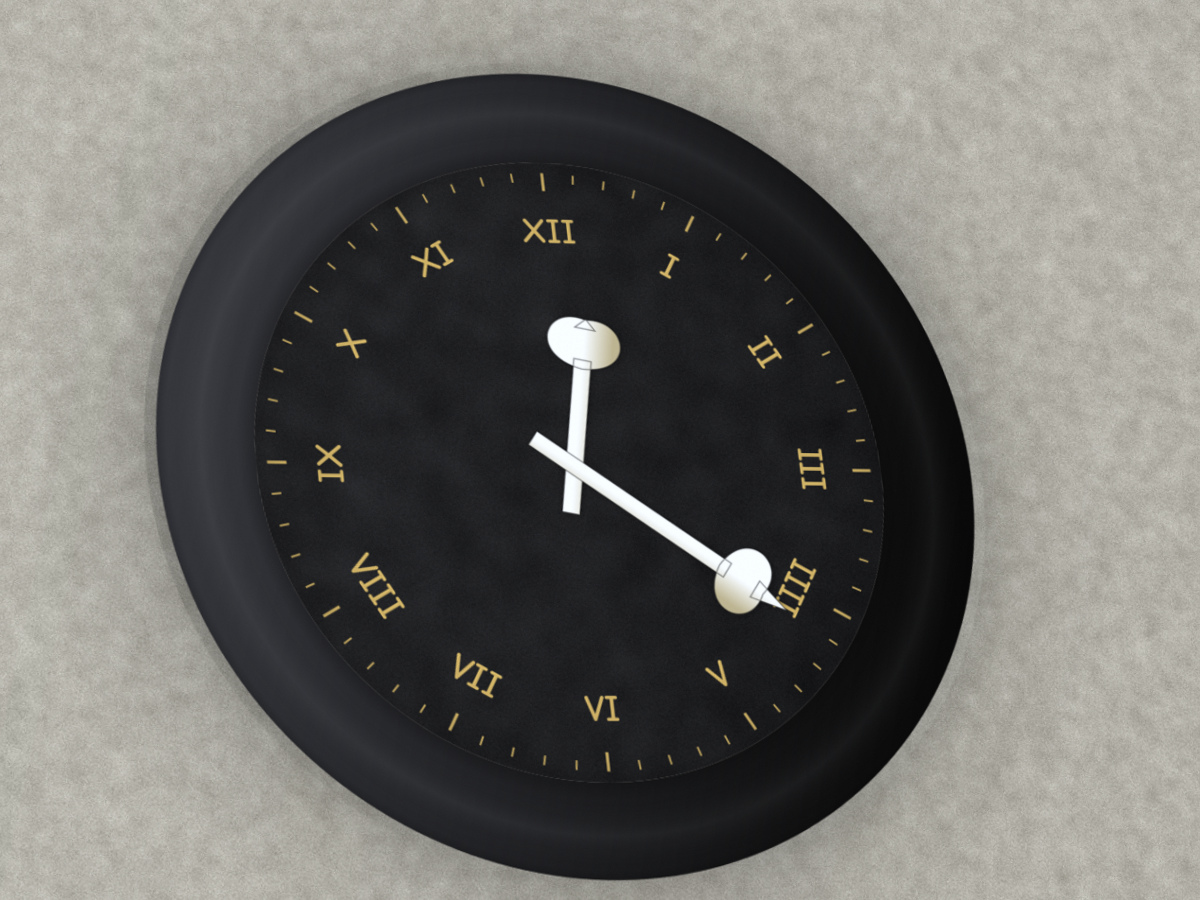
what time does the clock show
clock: 12:21
